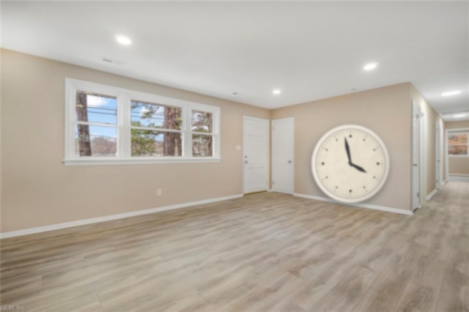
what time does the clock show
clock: 3:58
